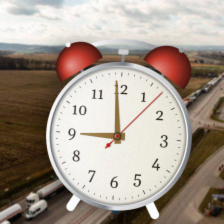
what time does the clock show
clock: 8:59:07
